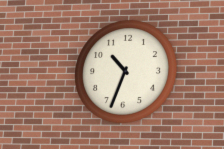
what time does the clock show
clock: 10:33
